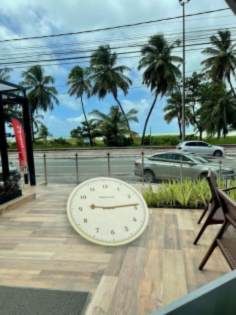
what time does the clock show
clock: 9:14
